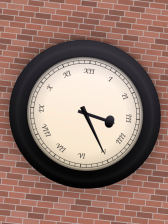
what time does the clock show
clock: 3:25
